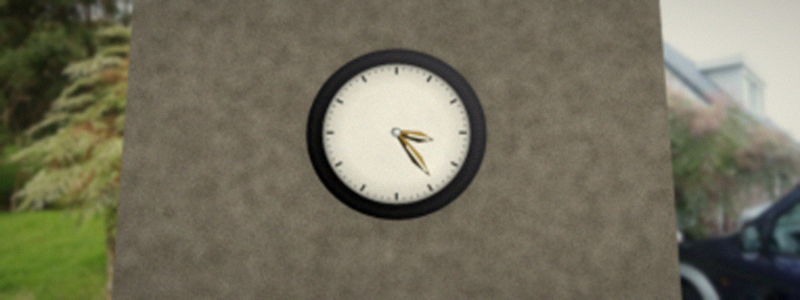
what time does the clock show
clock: 3:24
